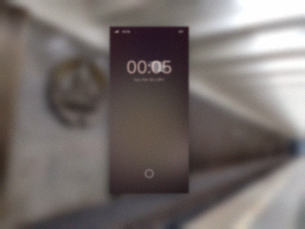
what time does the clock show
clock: 0:05
